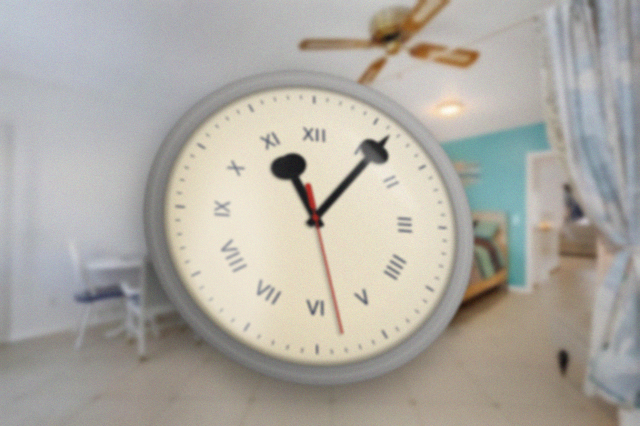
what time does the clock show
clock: 11:06:28
